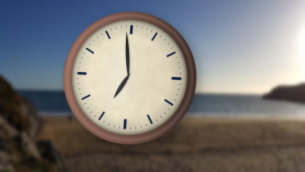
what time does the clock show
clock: 6:59
